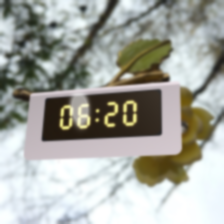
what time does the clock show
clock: 6:20
